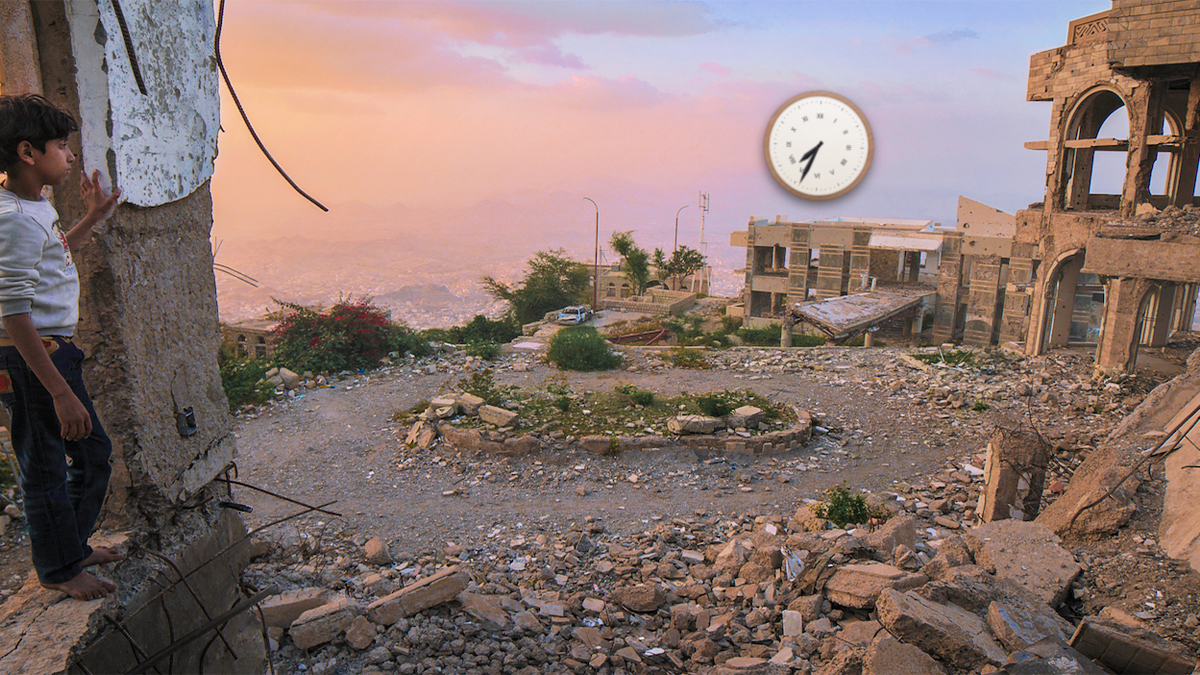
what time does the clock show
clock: 7:34
